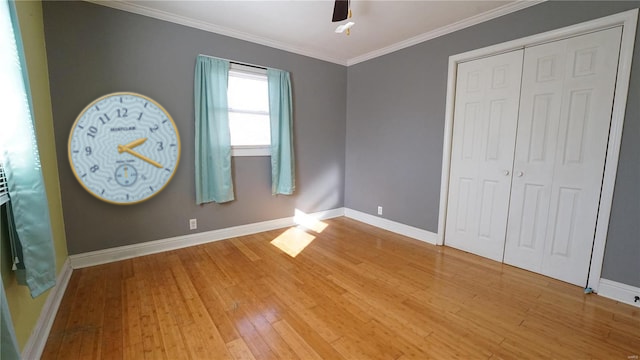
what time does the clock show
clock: 2:20
